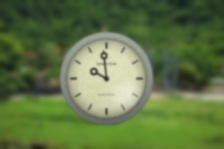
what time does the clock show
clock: 9:59
